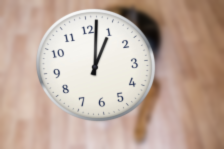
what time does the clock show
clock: 1:02
